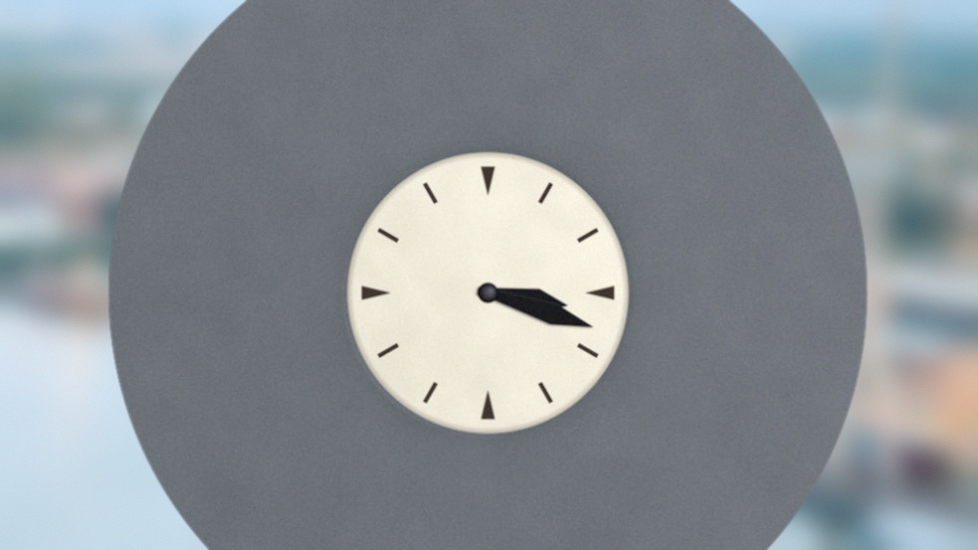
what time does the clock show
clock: 3:18
